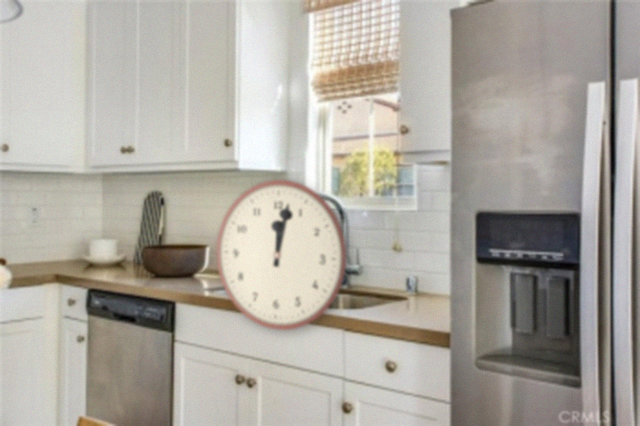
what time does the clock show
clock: 12:02
